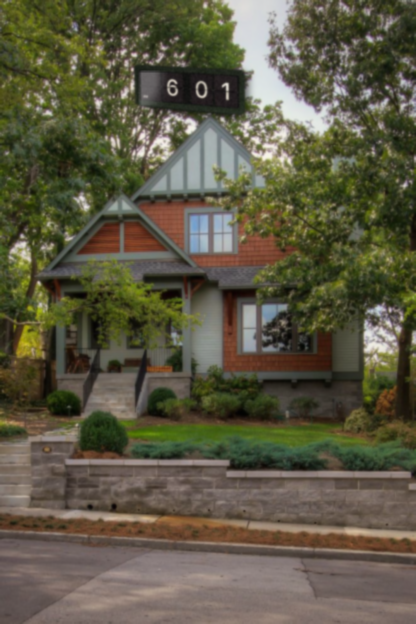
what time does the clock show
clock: 6:01
